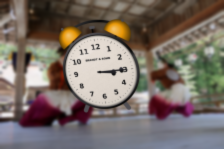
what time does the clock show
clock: 3:15
